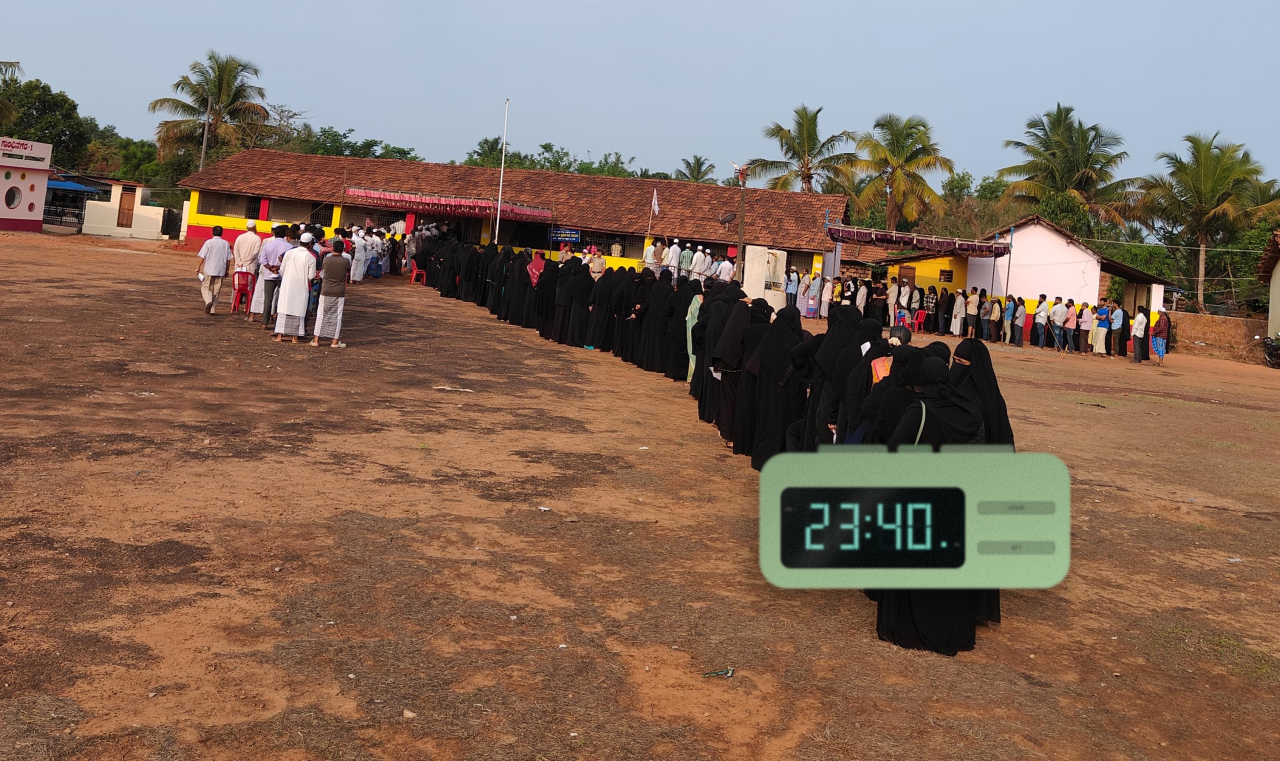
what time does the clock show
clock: 23:40
